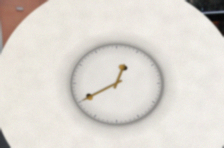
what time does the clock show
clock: 12:40
